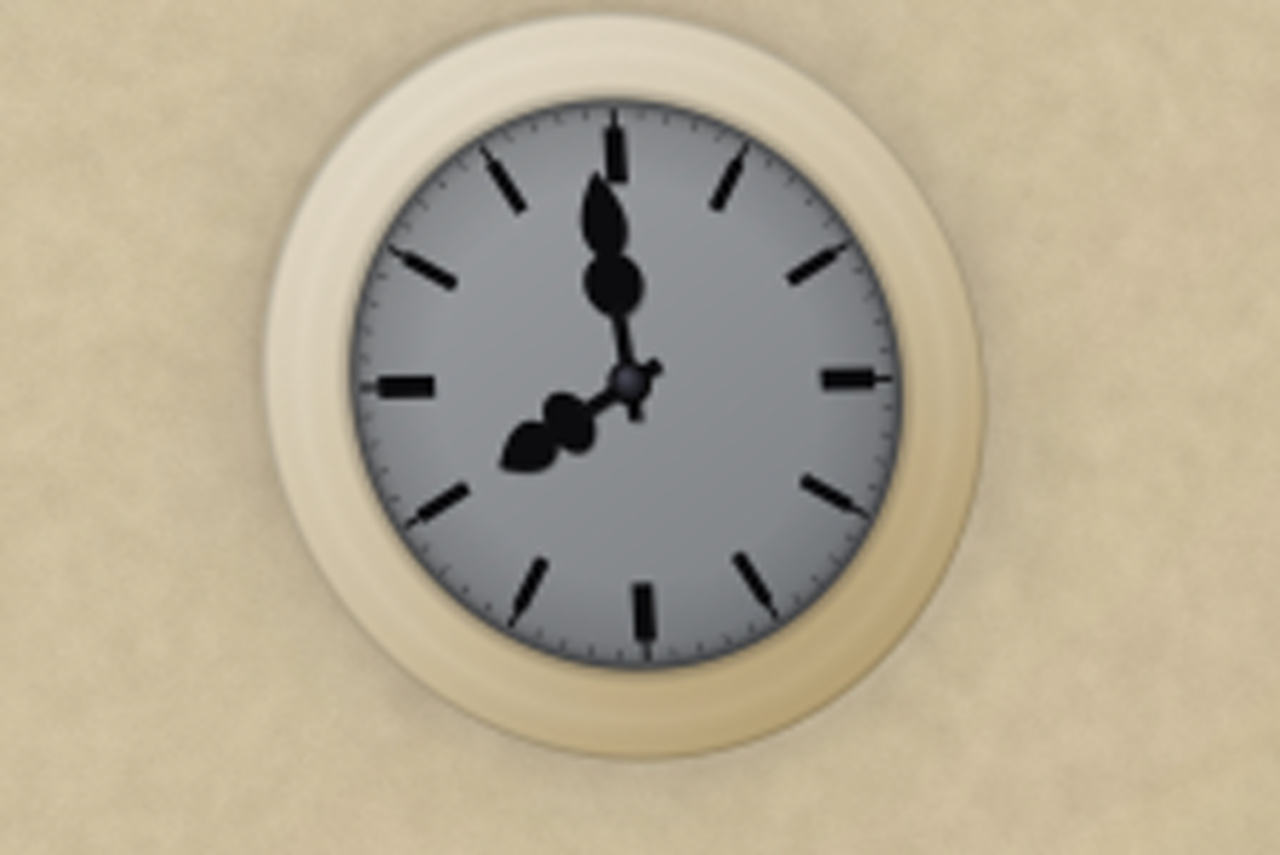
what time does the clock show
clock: 7:59
